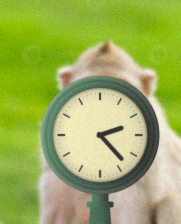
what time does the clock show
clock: 2:23
